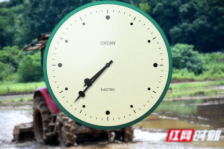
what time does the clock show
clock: 7:37
